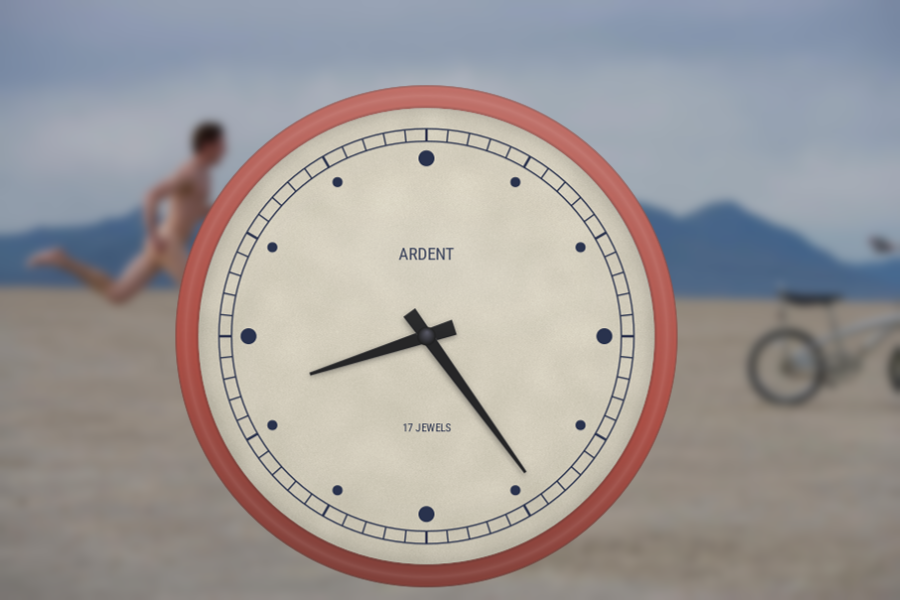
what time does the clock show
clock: 8:24
